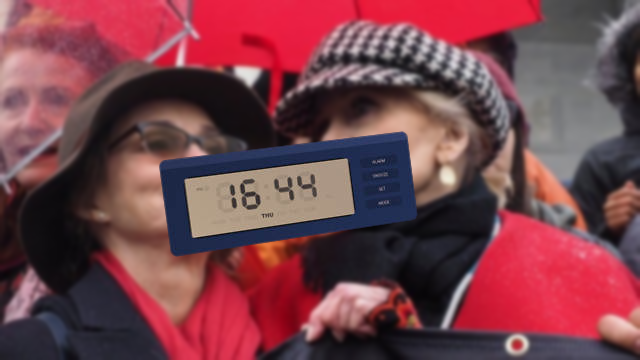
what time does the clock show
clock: 16:44
